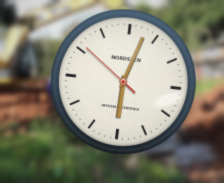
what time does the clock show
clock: 6:02:51
